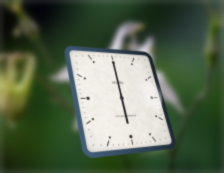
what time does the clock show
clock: 6:00
